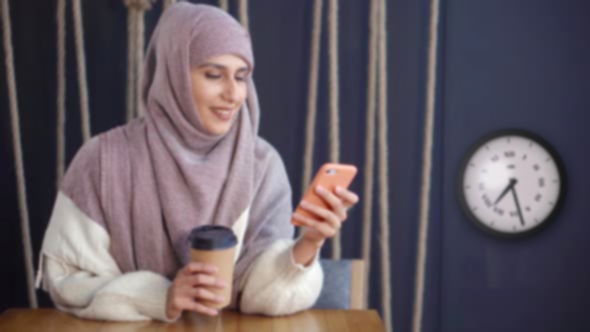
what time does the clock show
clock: 7:28
